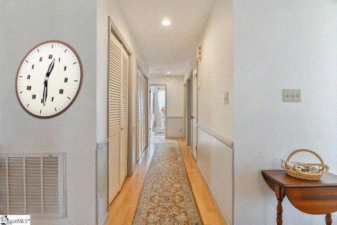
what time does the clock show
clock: 12:29
